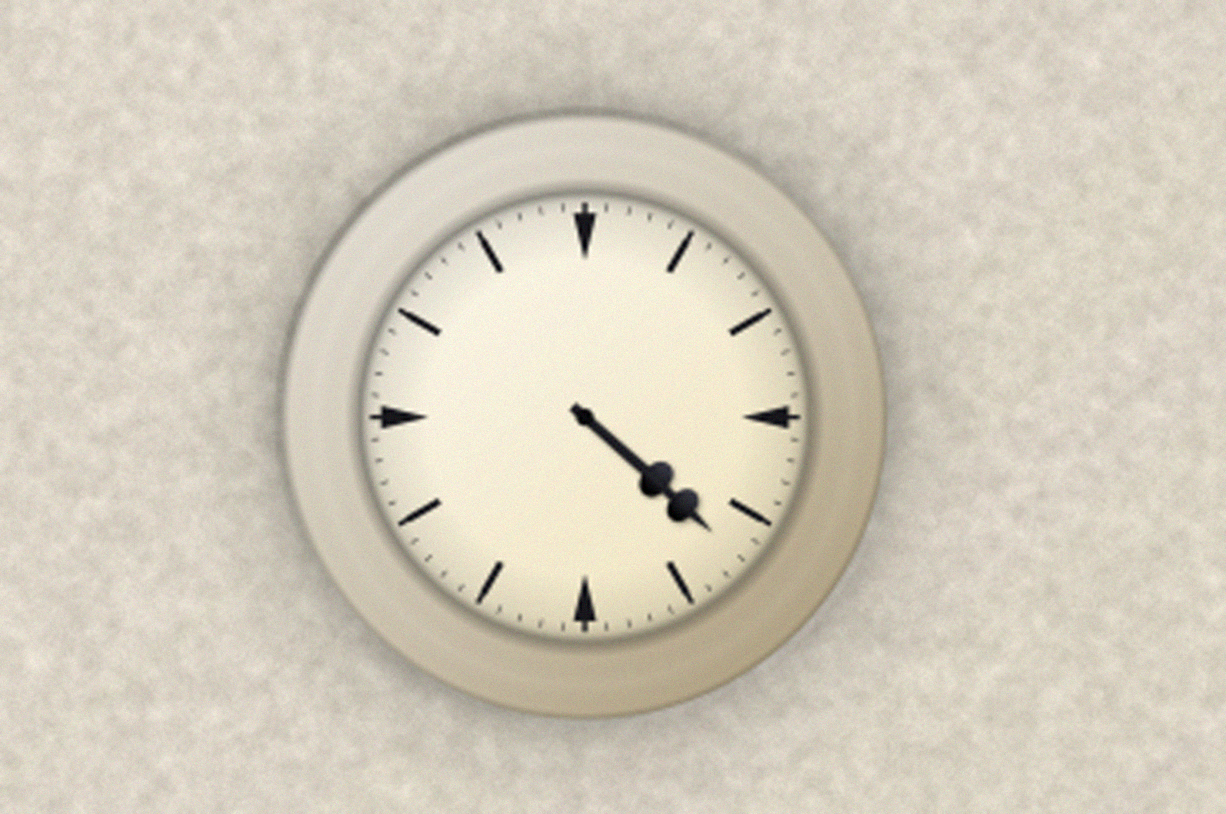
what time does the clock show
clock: 4:22
